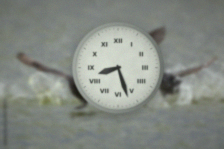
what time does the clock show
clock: 8:27
